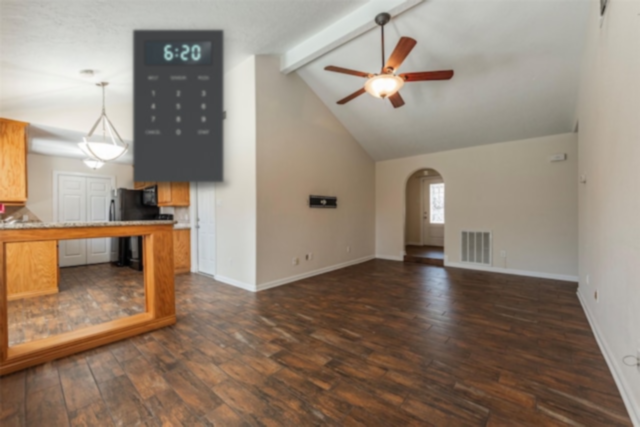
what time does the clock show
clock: 6:20
